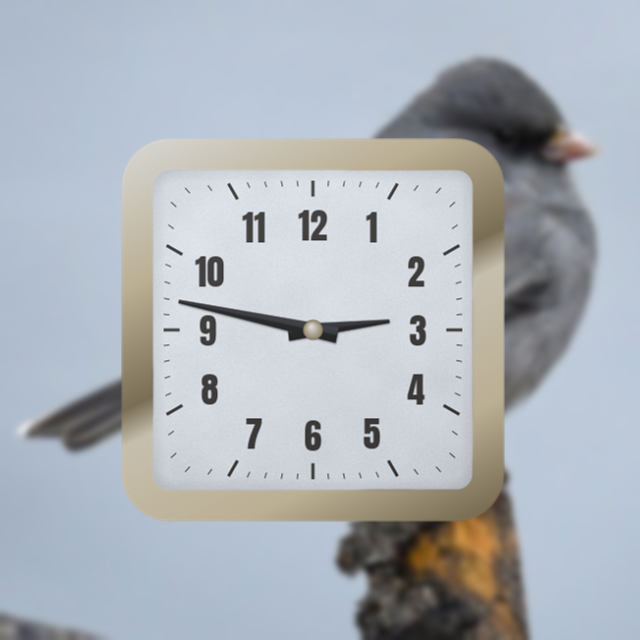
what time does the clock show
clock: 2:47
